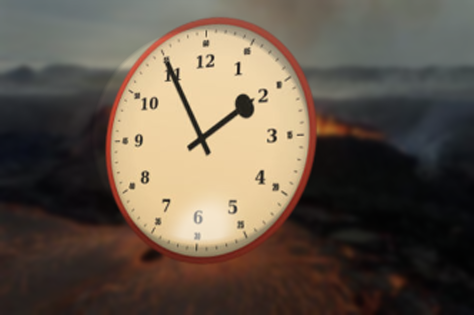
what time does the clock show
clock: 1:55
